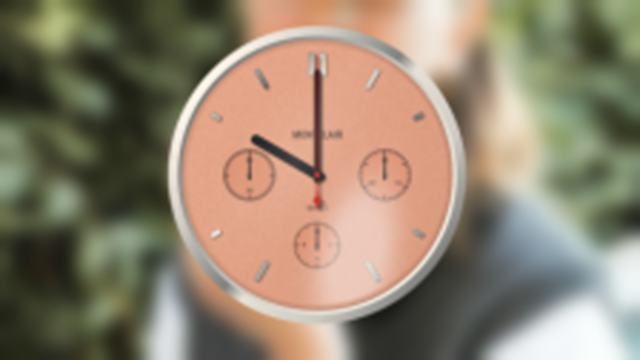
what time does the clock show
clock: 10:00
